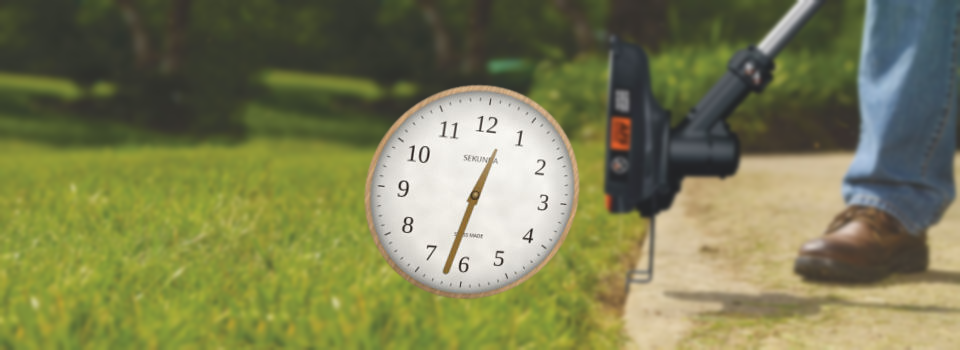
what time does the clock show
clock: 12:32
